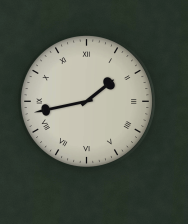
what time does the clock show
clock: 1:43
